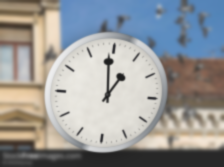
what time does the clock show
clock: 12:59
